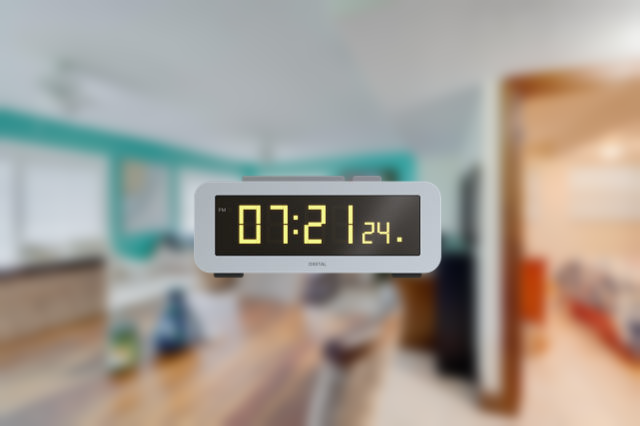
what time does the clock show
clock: 7:21:24
